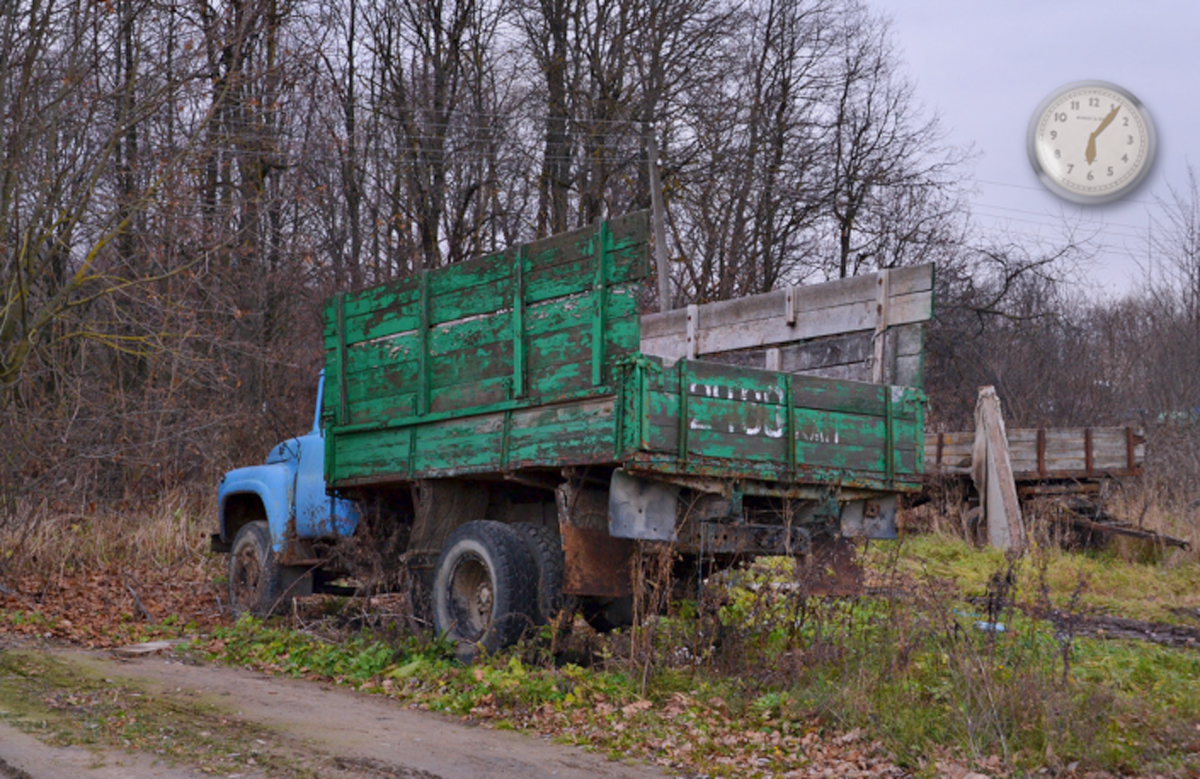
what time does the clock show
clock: 6:06
